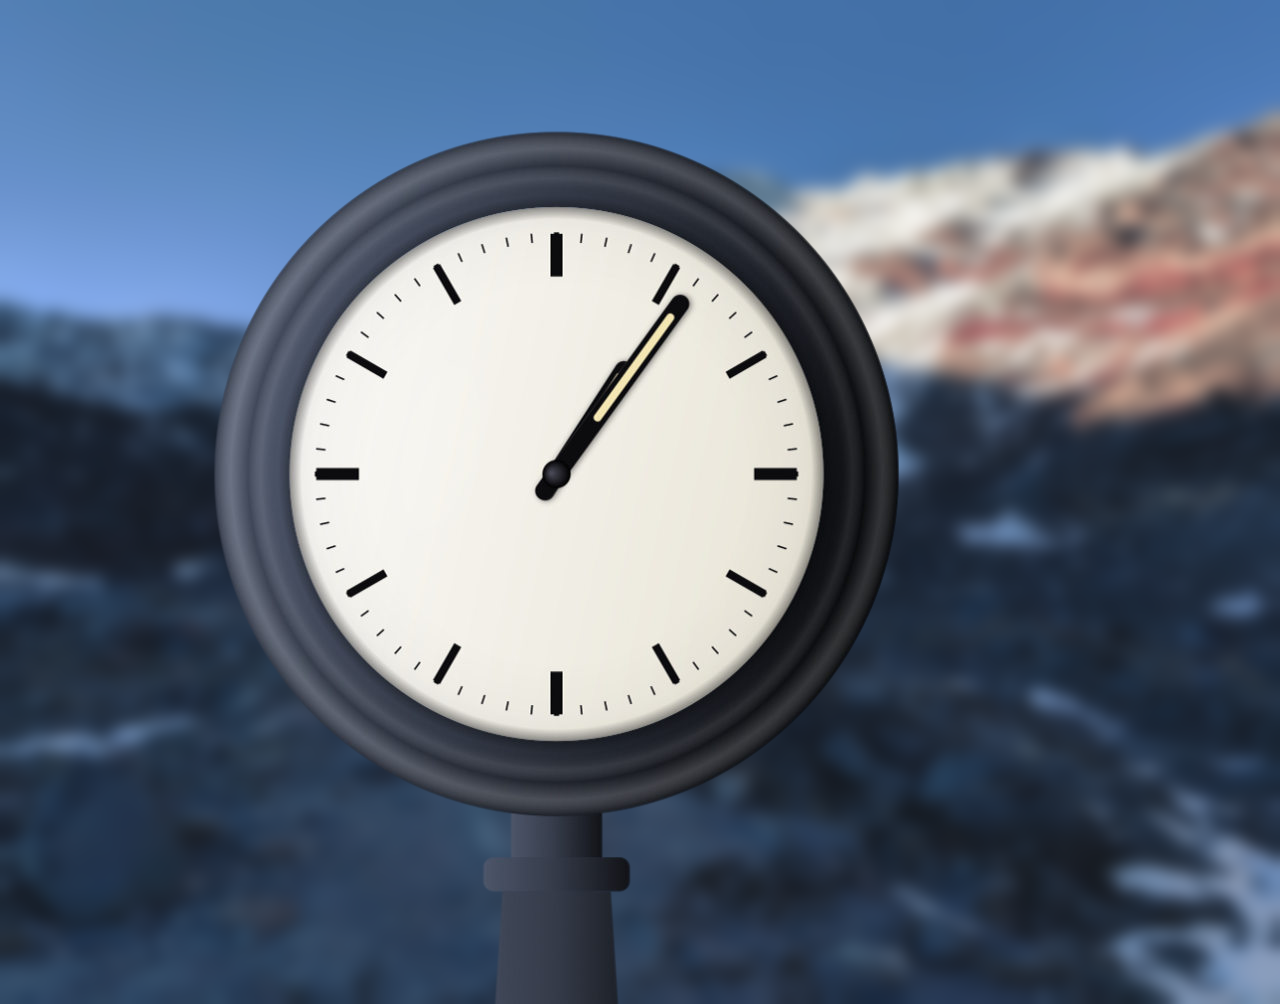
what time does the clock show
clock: 1:06
